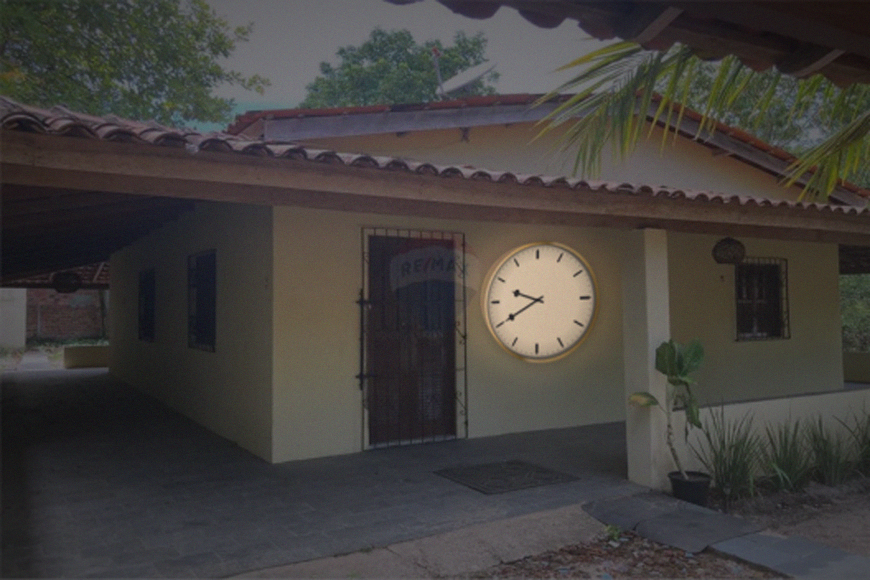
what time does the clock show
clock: 9:40
